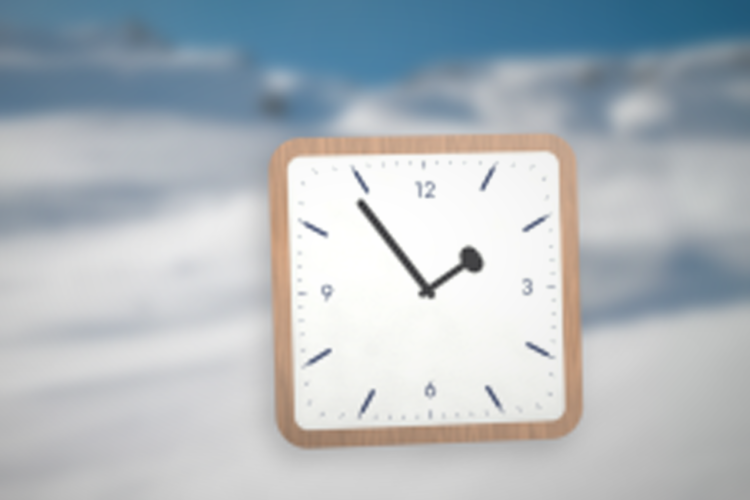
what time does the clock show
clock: 1:54
